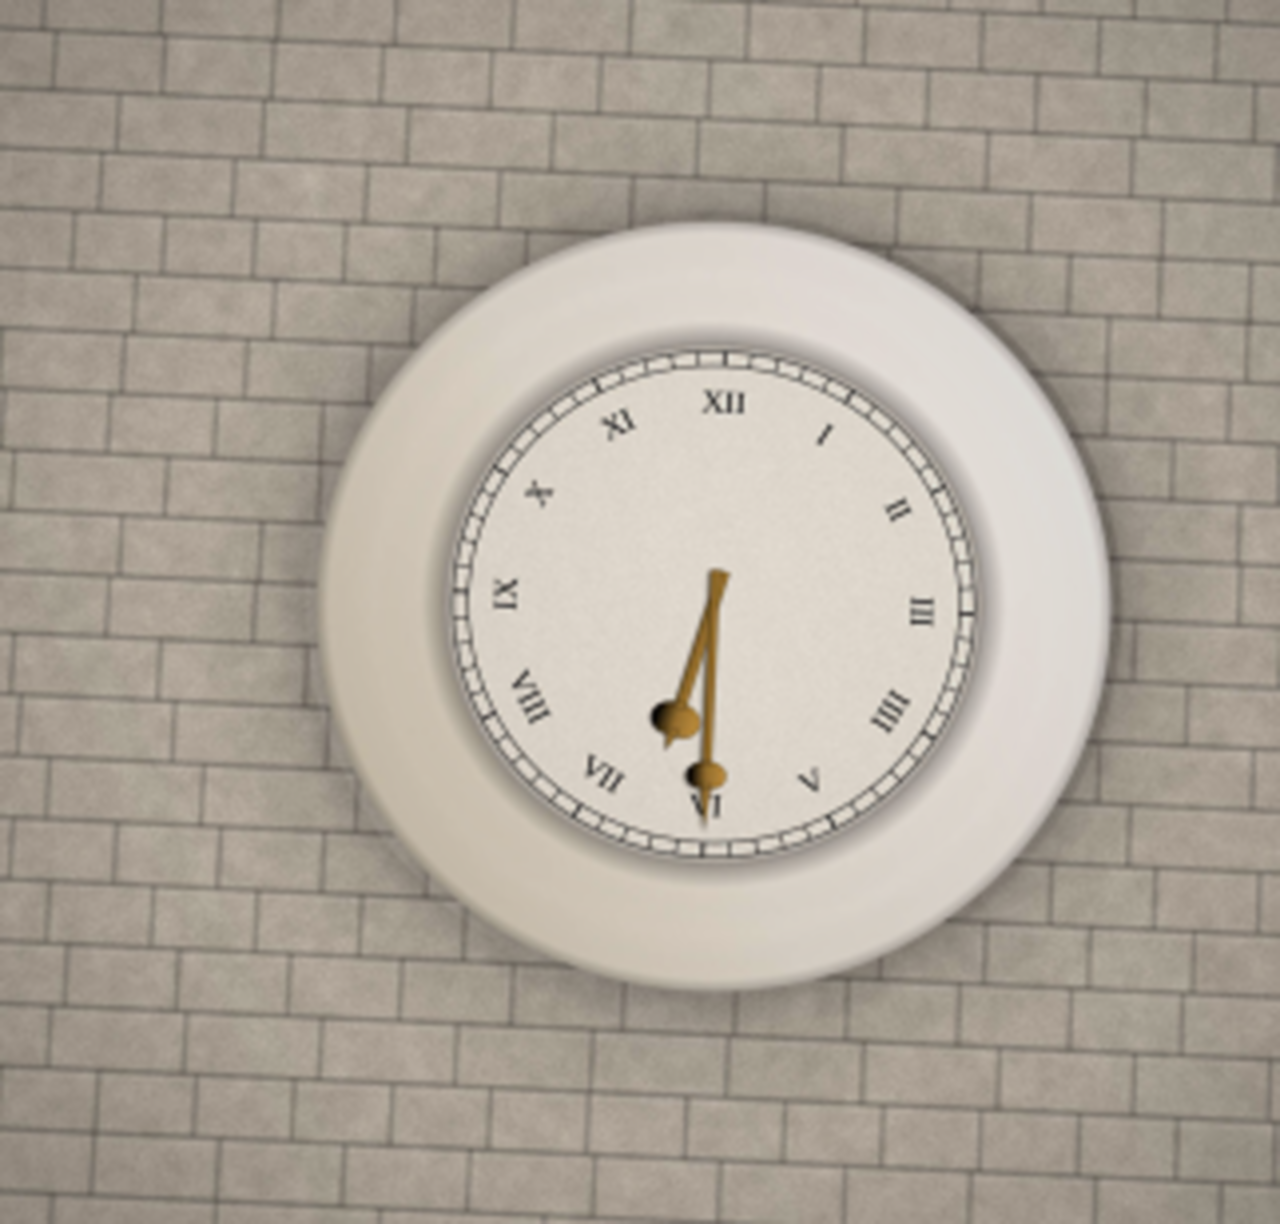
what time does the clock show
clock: 6:30
